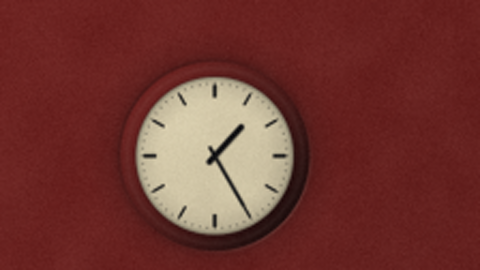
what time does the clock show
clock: 1:25
